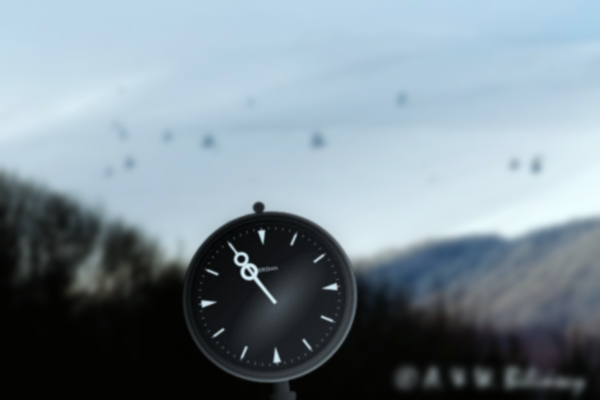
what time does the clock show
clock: 10:55
